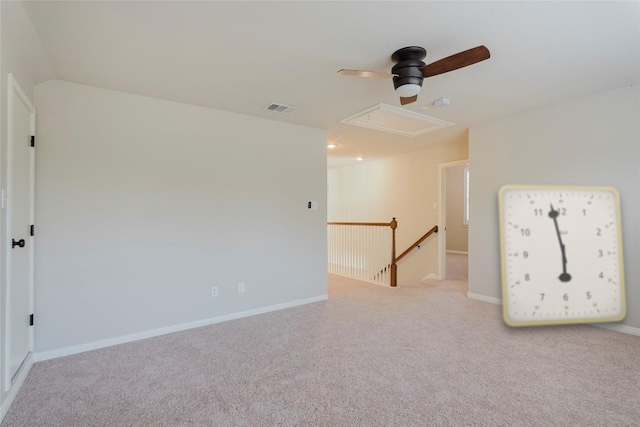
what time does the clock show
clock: 5:58
